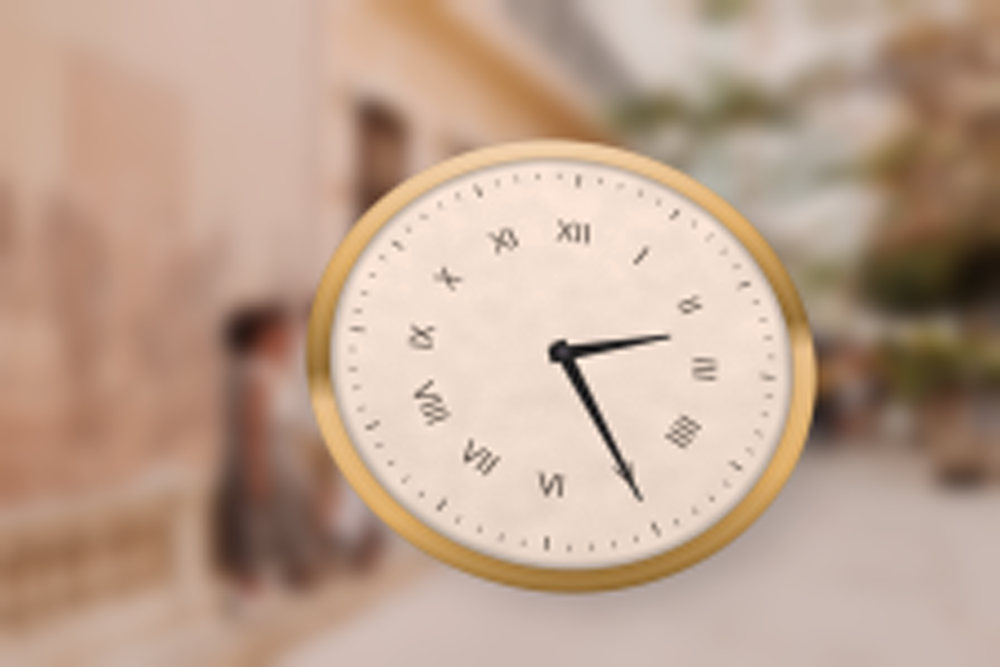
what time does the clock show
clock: 2:25
